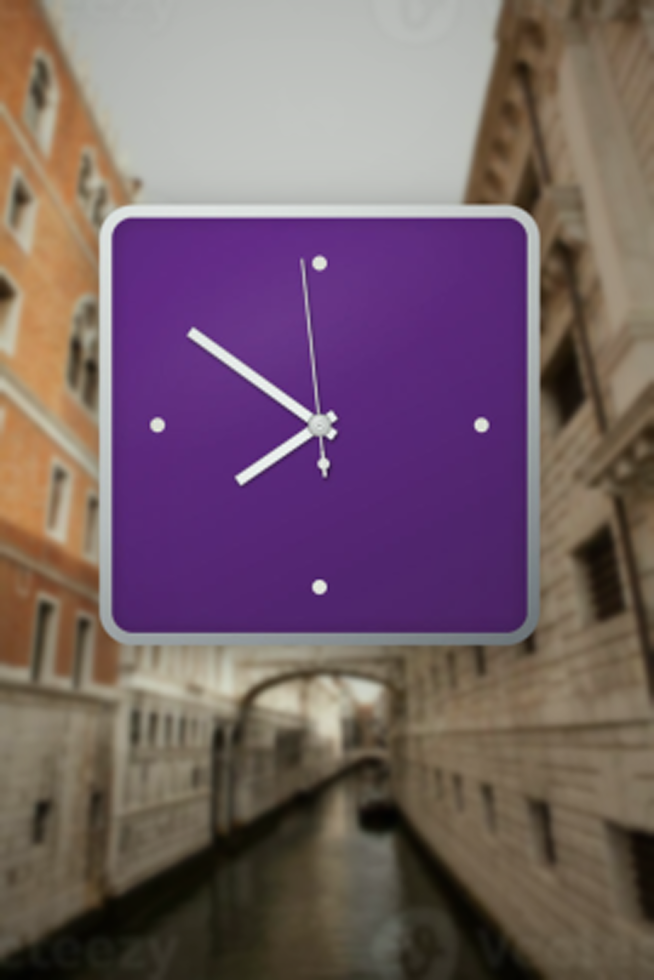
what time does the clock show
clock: 7:50:59
